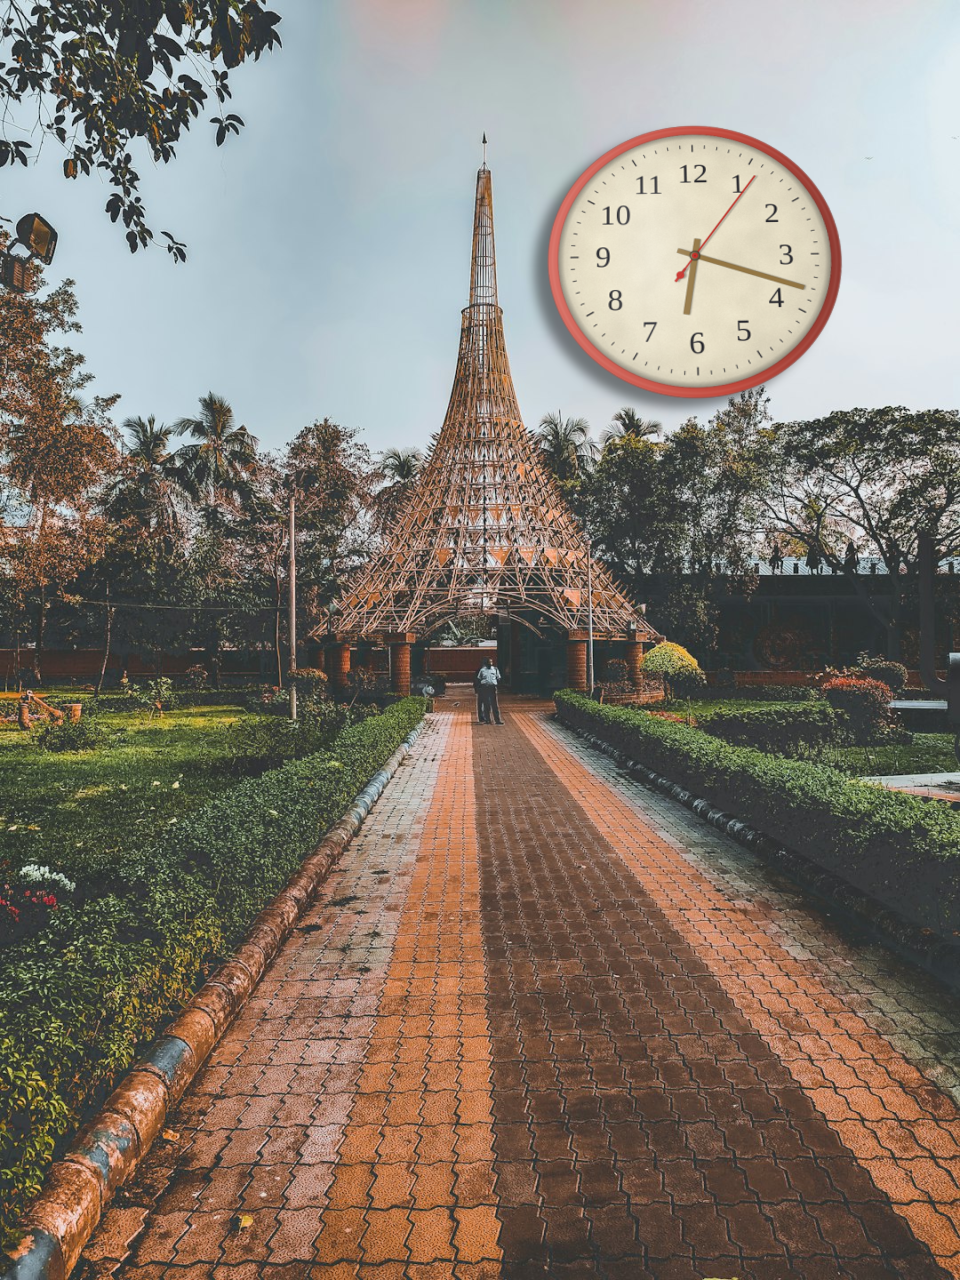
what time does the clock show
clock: 6:18:06
